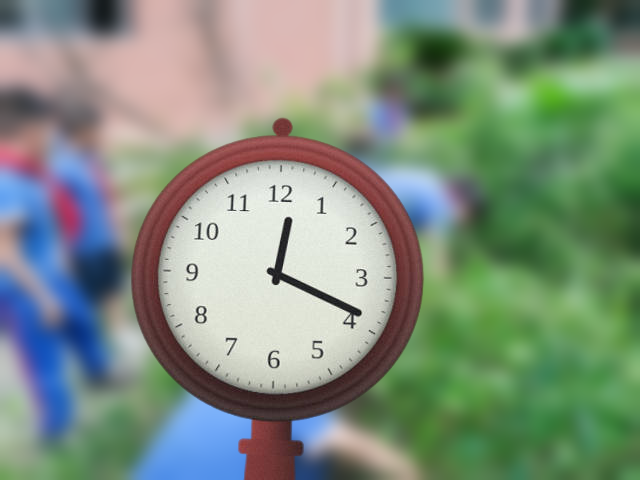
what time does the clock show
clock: 12:19
